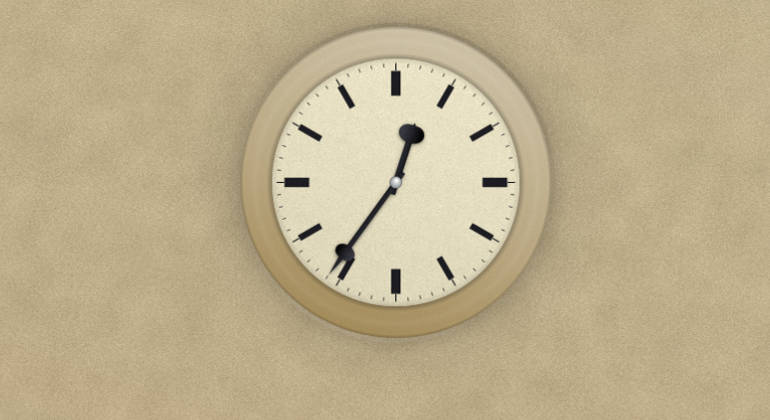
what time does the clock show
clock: 12:36
